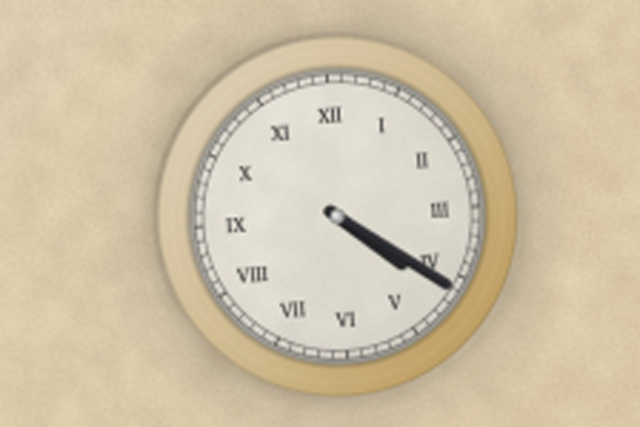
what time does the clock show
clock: 4:21
